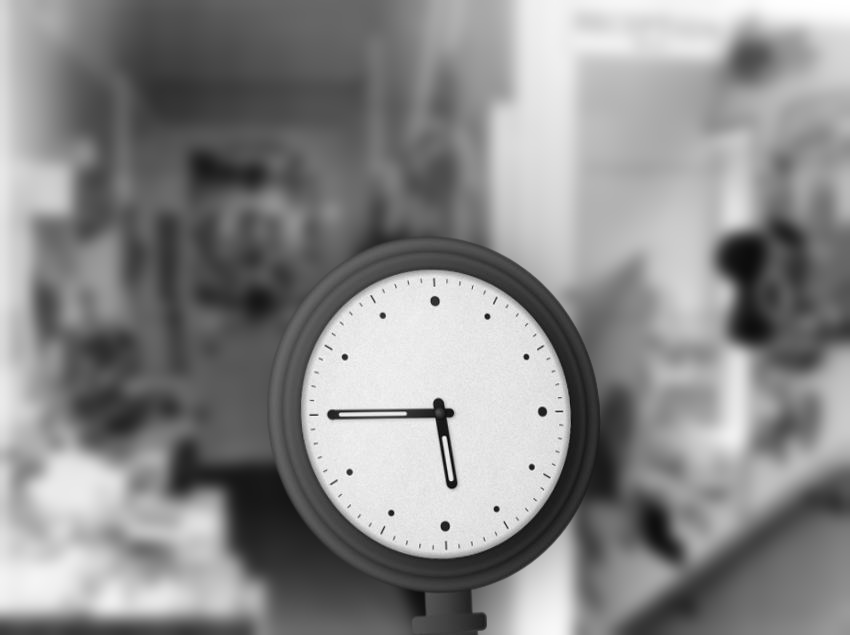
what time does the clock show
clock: 5:45
